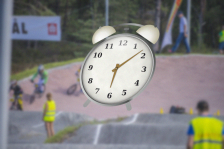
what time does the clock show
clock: 6:08
